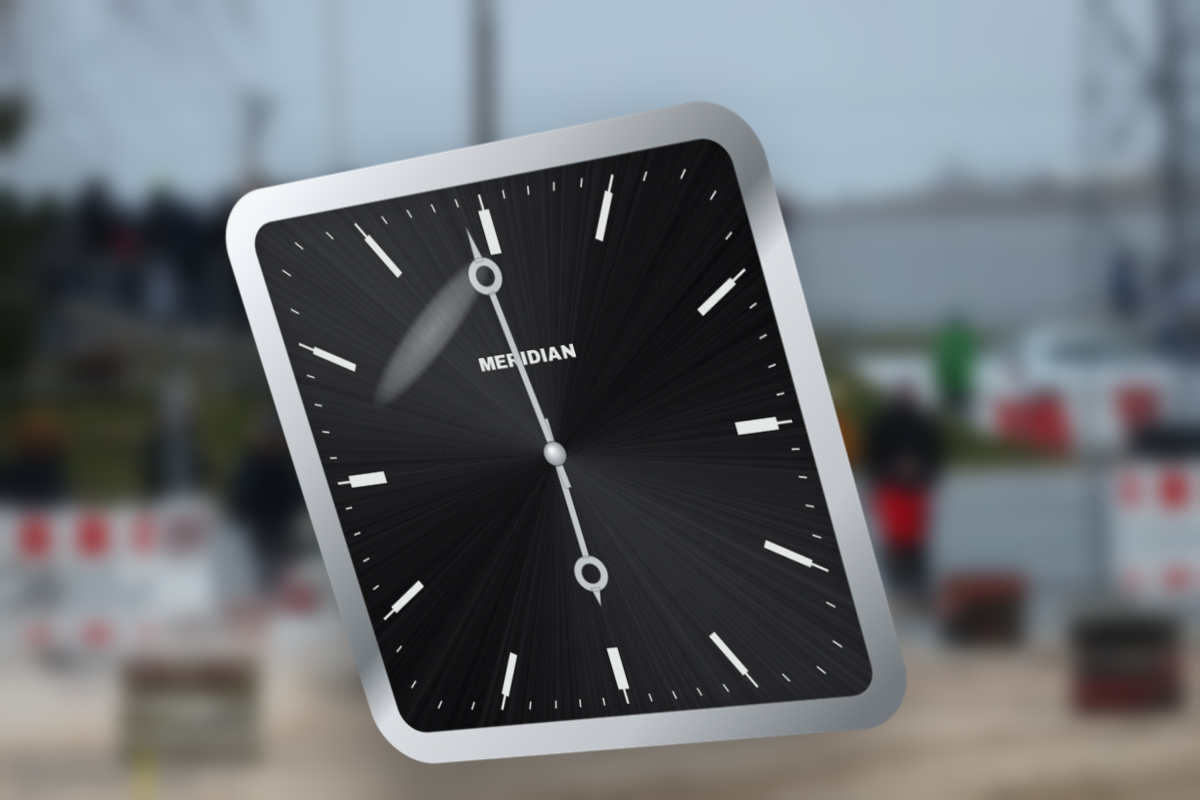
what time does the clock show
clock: 5:59
